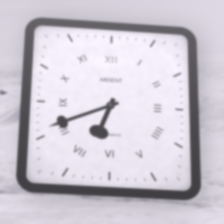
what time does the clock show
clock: 6:41
